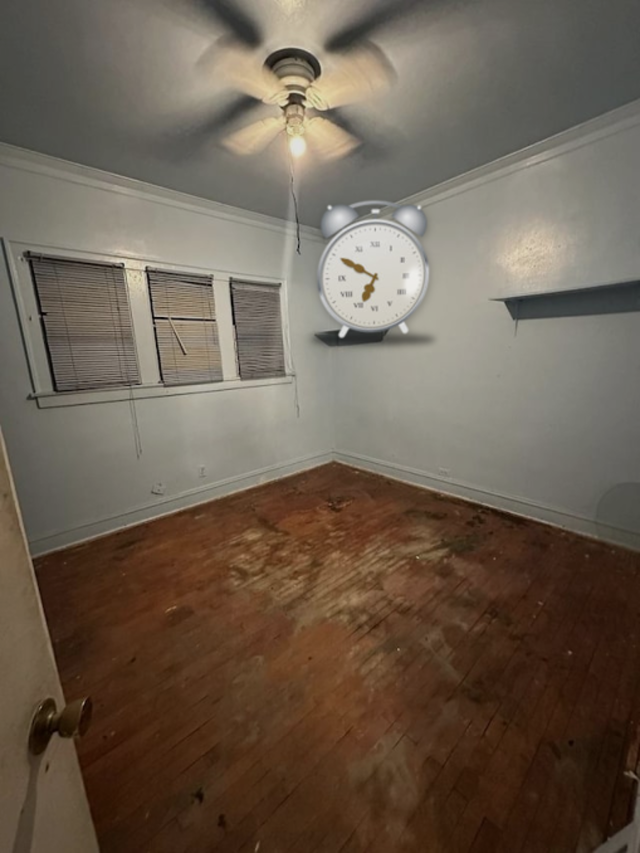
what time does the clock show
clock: 6:50
